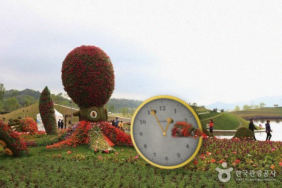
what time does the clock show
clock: 12:56
